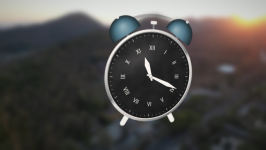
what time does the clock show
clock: 11:19
